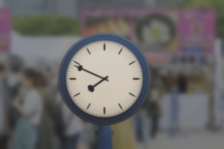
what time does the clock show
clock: 7:49
